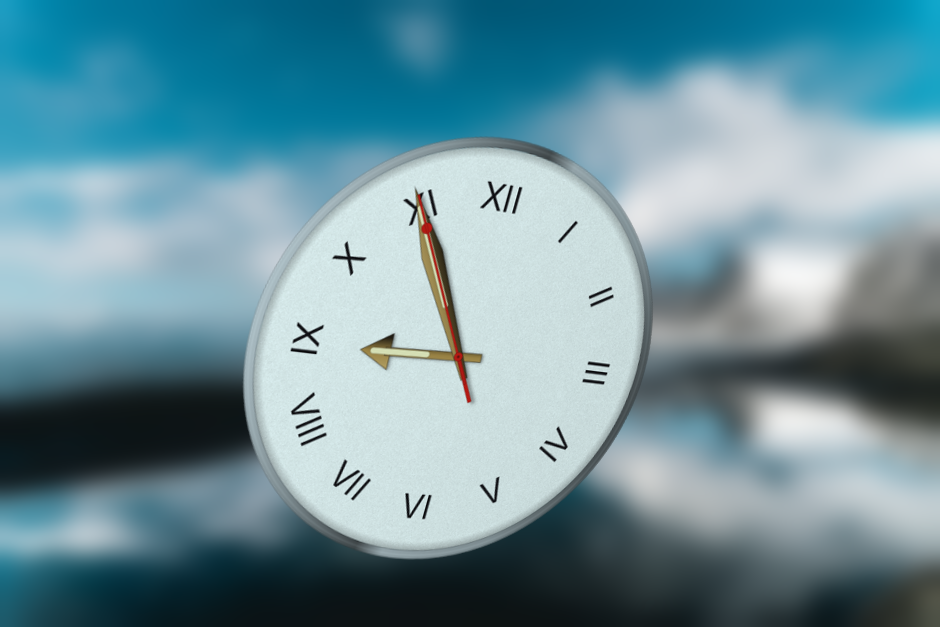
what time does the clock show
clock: 8:54:55
